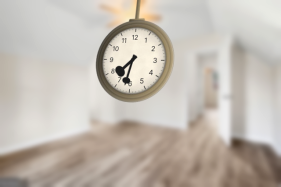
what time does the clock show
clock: 7:32
